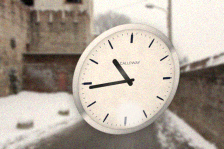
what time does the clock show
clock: 10:44
